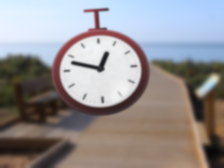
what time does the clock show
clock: 12:48
